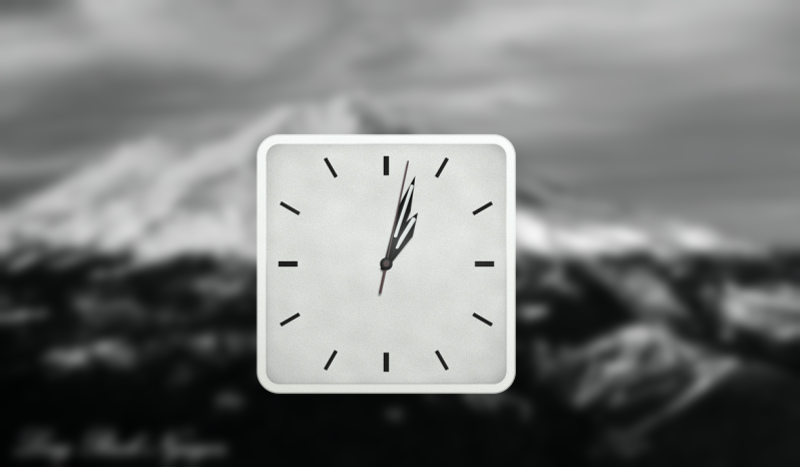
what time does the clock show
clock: 1:03:02
